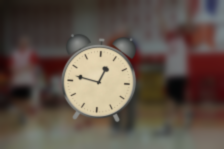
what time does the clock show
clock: 12:47
